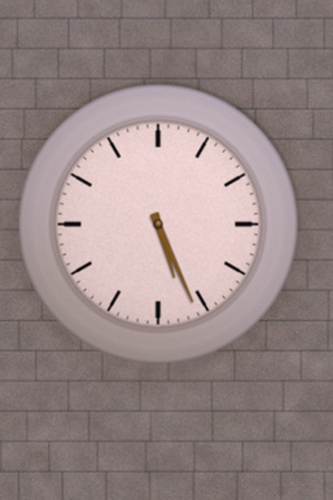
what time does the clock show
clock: 5:26
